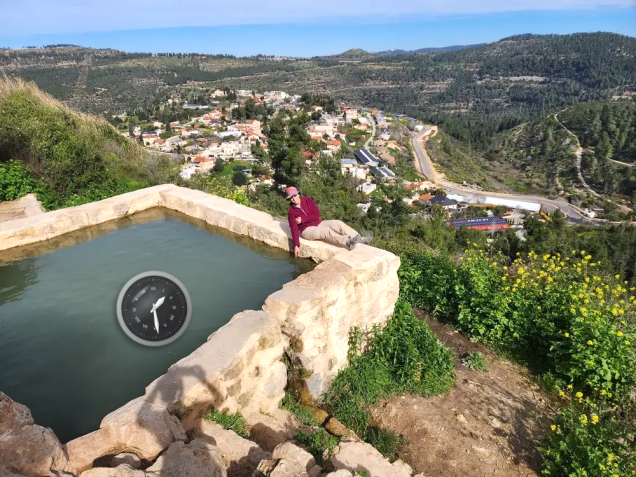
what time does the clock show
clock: 1:29
